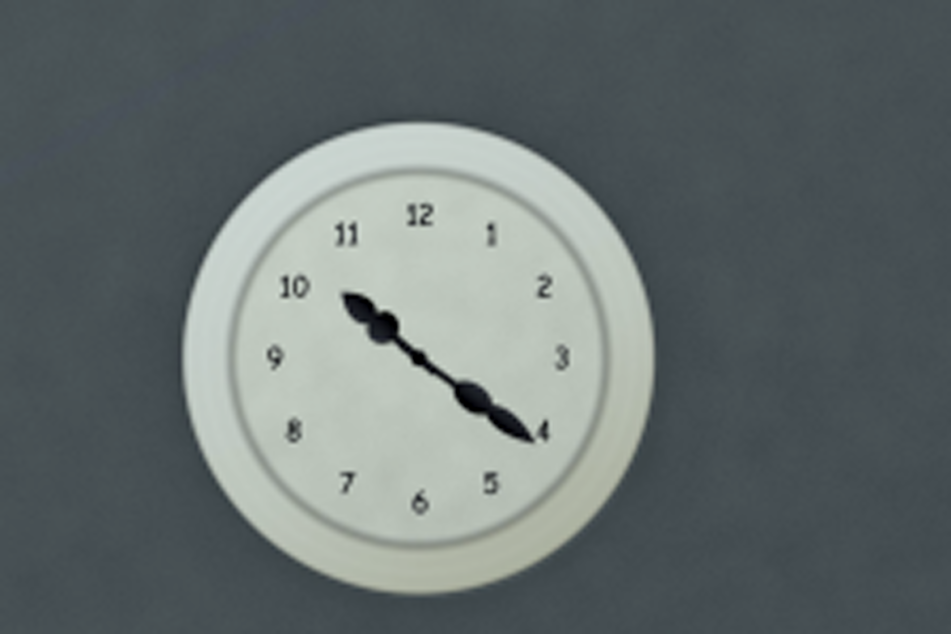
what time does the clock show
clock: 10:21
